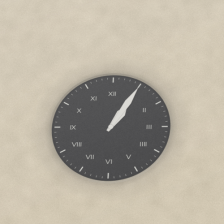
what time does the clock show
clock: 1:05
